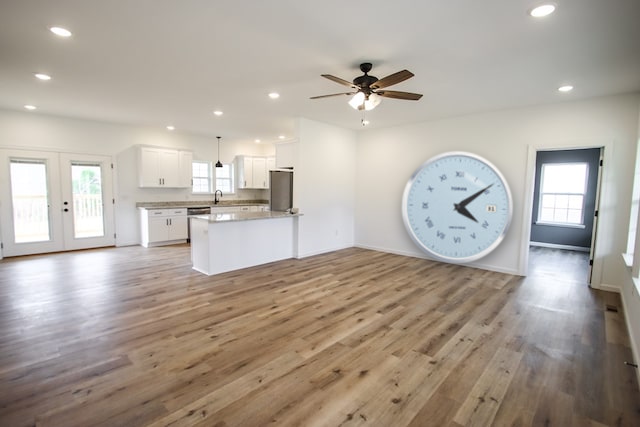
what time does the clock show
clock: 4:09
